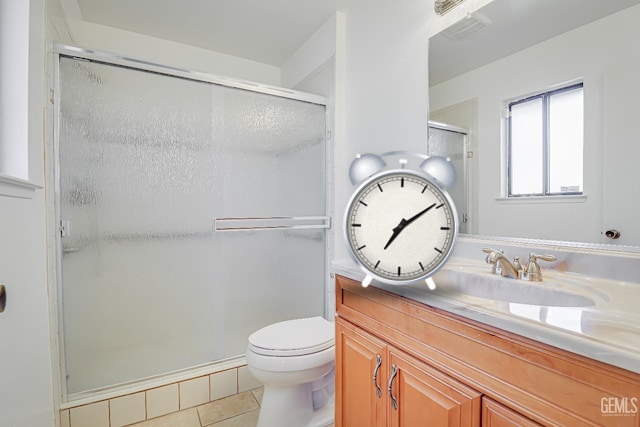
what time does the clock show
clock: 7:09
